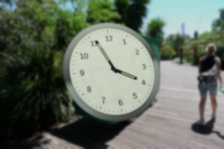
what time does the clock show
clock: 3:56
